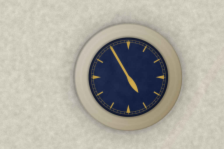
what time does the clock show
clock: 4:55
